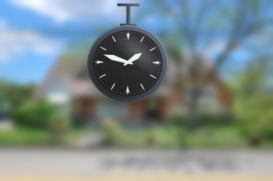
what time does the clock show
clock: 1:48
